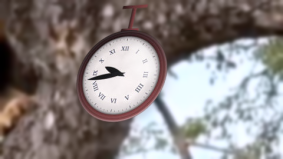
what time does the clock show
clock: 9:43
